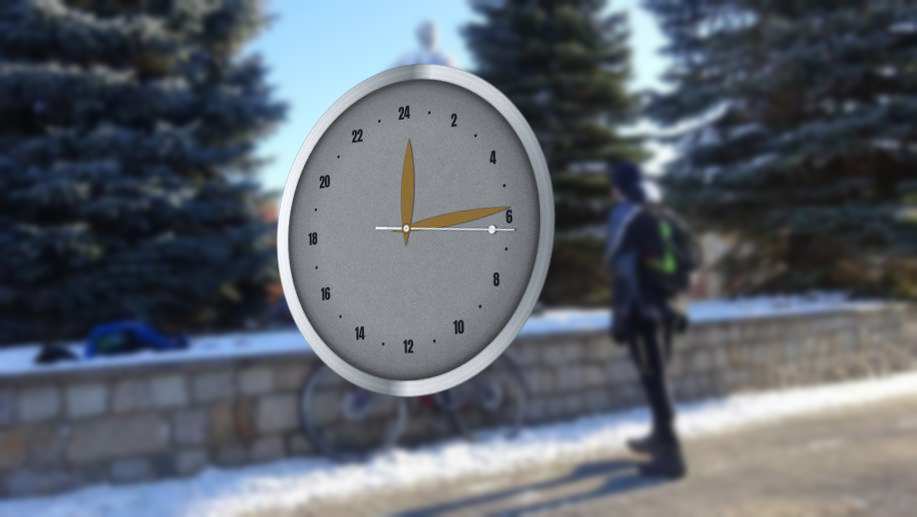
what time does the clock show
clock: 0:14:16
